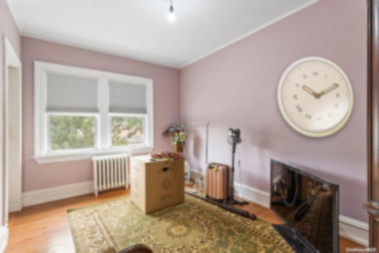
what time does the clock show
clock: 10:11
